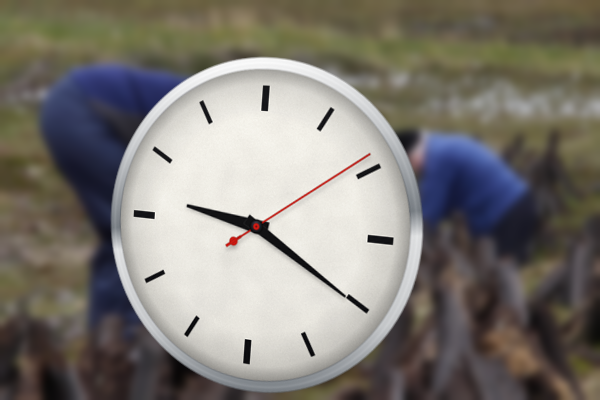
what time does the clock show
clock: 9:20:09
